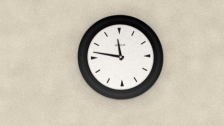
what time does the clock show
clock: 11:47
